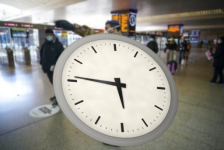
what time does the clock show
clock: 5:46
